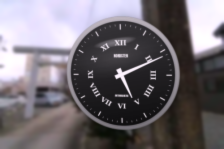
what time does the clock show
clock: 5:11
